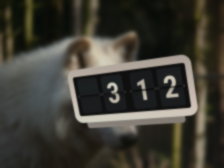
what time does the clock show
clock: 3:12
